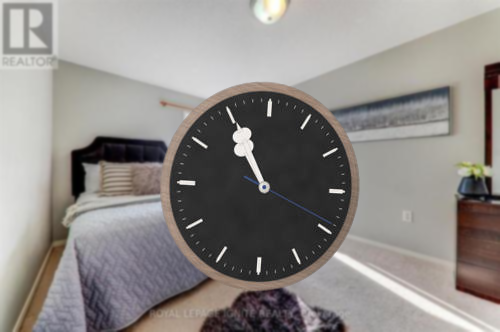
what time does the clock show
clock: 10:55:19
